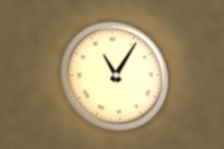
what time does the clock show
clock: 11:06
